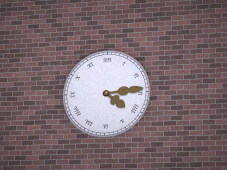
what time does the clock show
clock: 4:14
